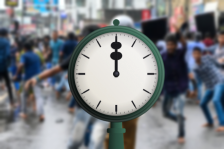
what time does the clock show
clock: 12:00
